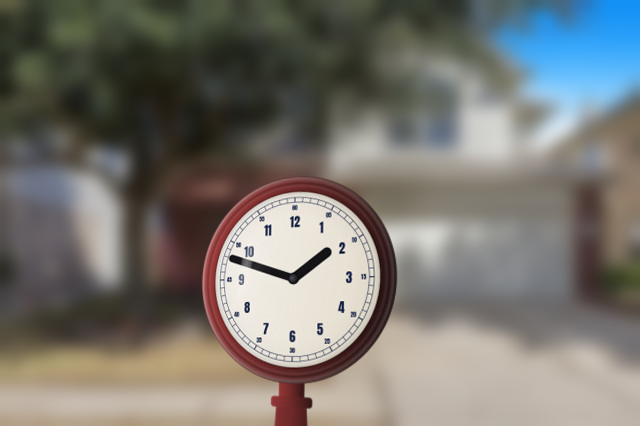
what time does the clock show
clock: 1:48
